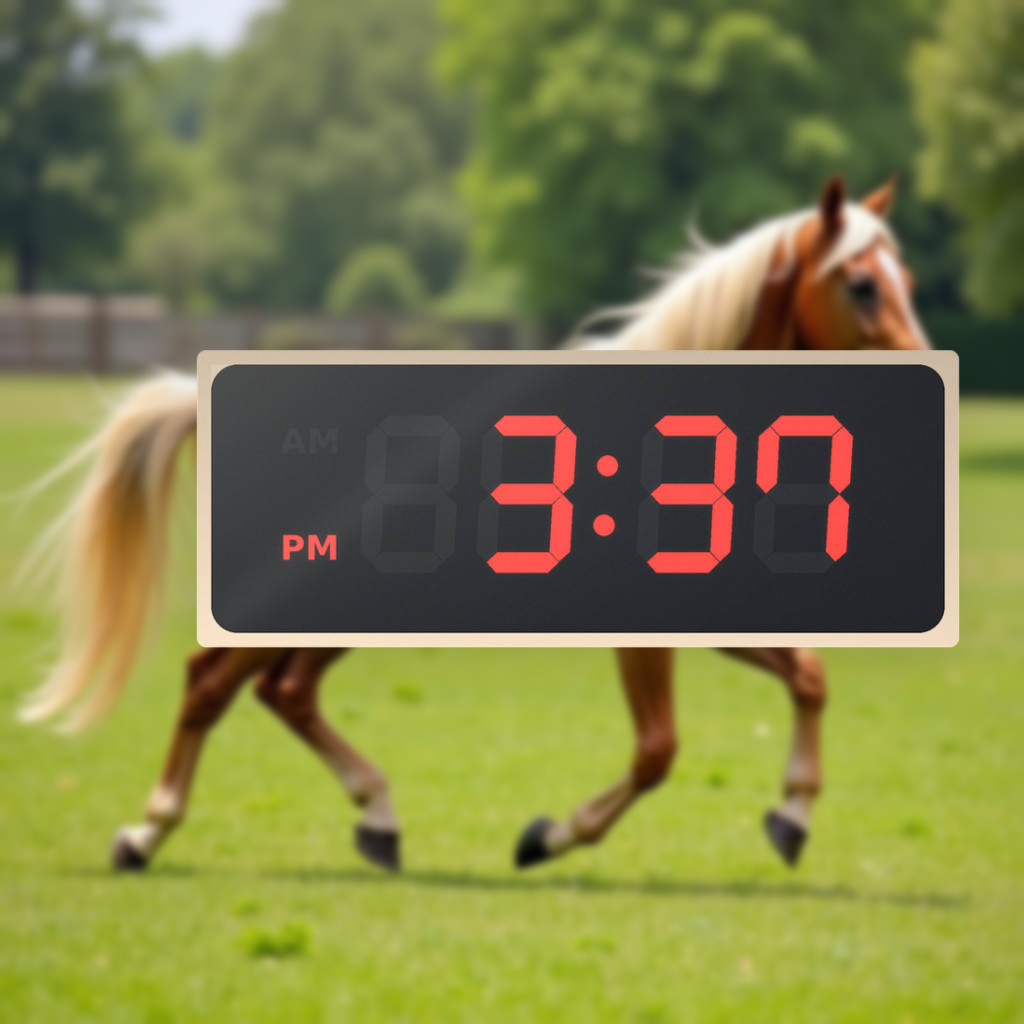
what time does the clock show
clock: 3:37
